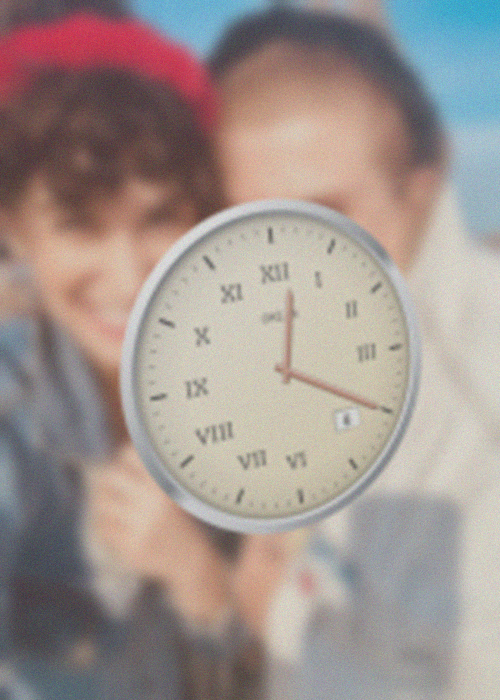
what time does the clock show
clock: 12:20
